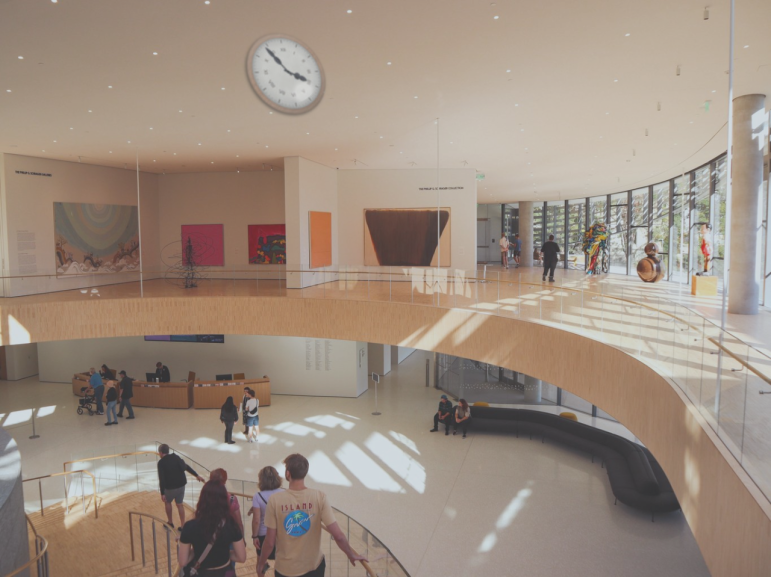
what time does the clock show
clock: 3:54
